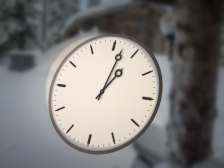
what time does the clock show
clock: 1:02
